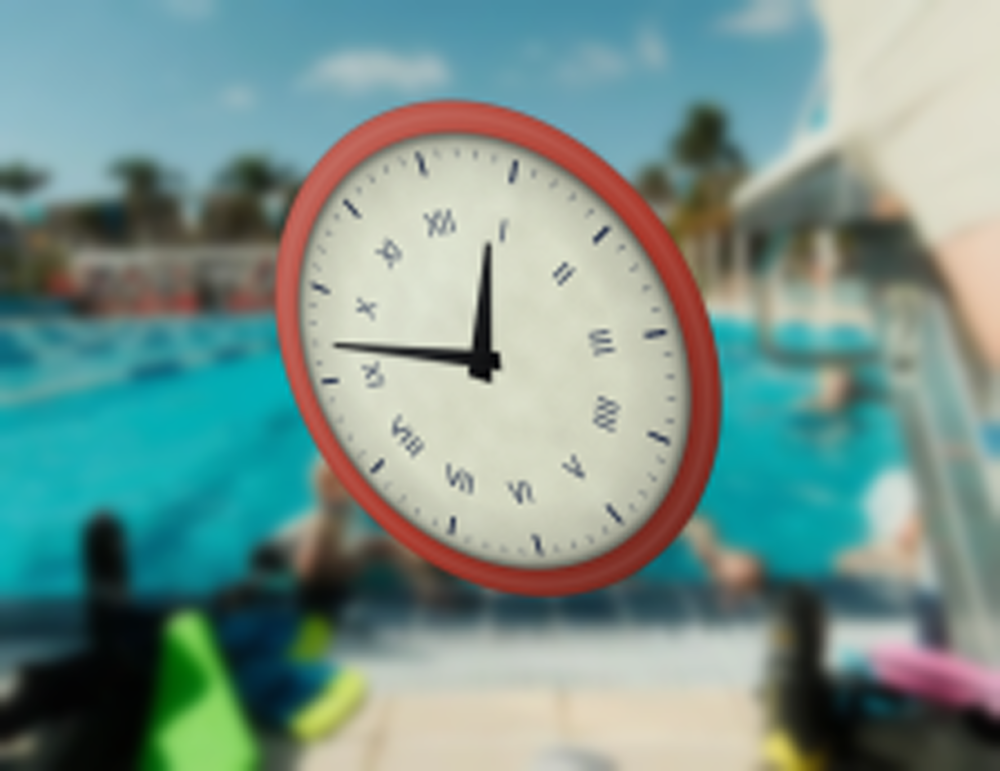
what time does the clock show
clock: 12:47
